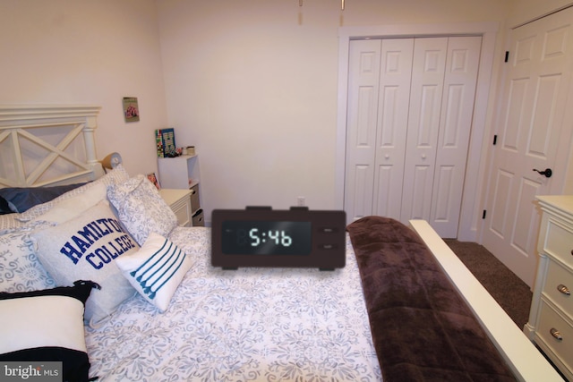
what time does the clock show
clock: 5:46
